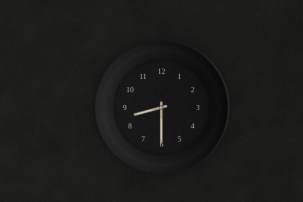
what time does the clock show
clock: 8:30
